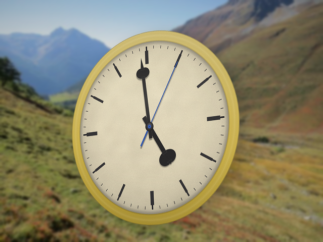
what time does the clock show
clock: 4:59:05
